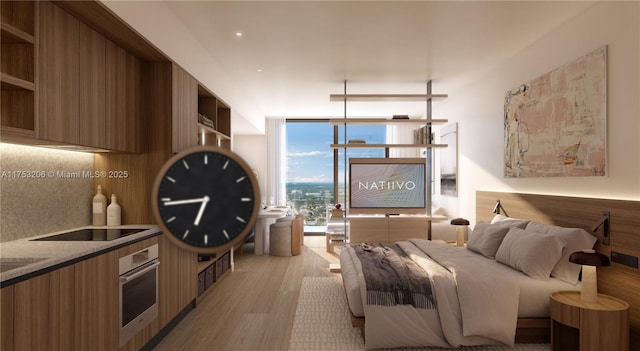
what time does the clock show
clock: 6:44
